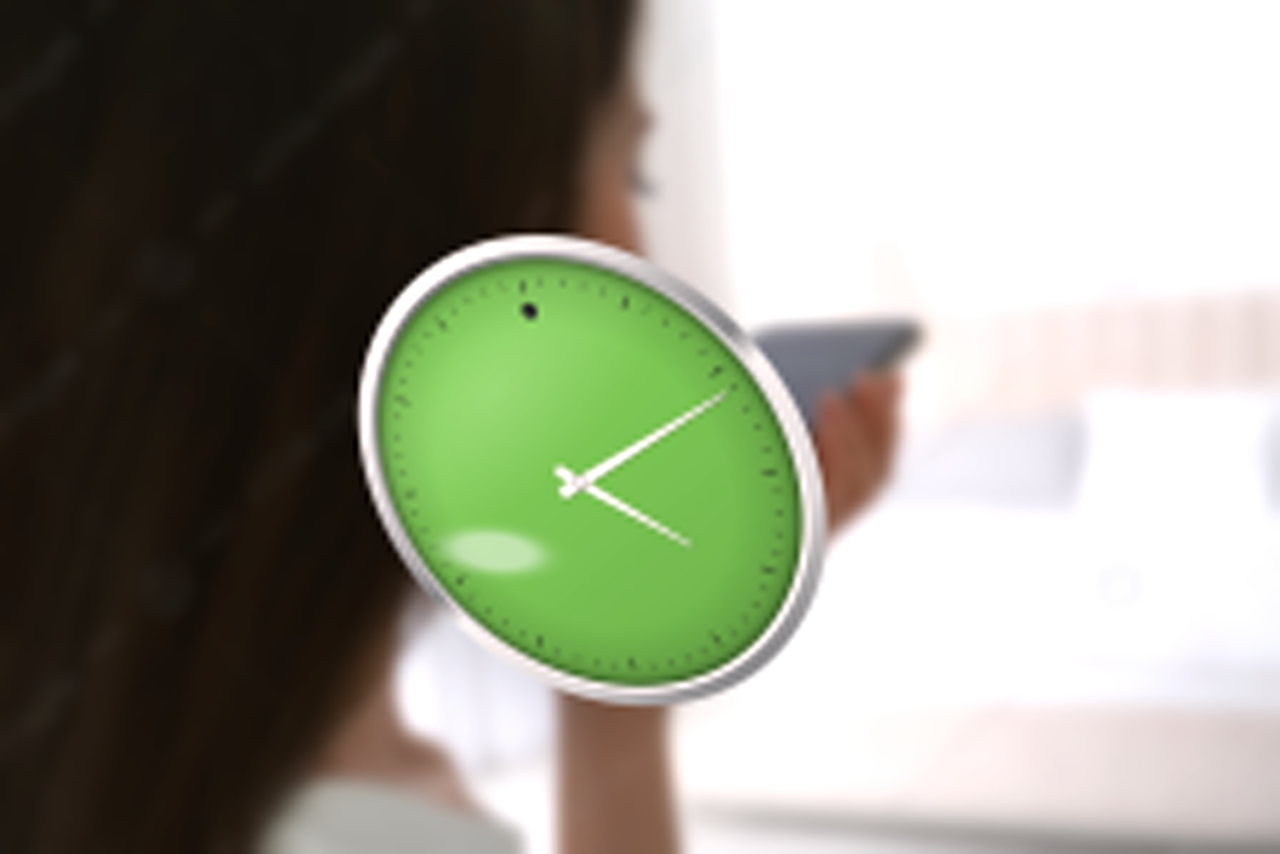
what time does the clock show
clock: 4:11
